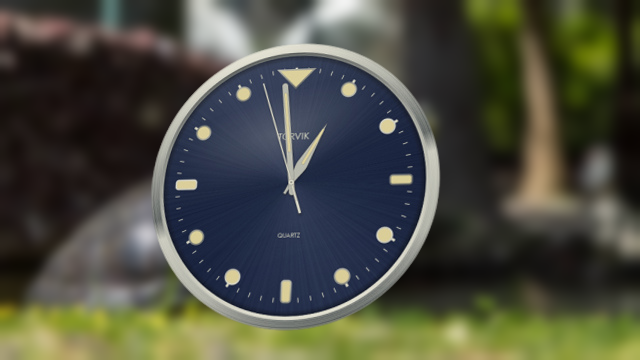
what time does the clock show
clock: 12:58:57
